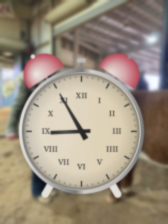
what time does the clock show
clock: 8:55
